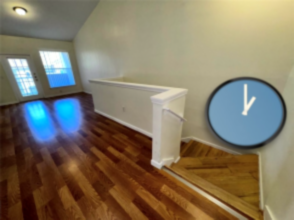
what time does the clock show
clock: 1:00
